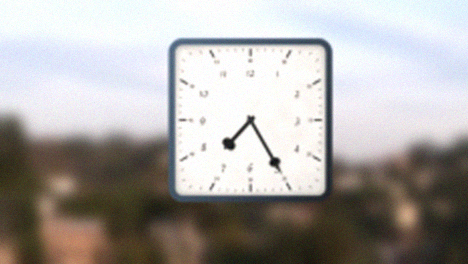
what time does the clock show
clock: 7:25
